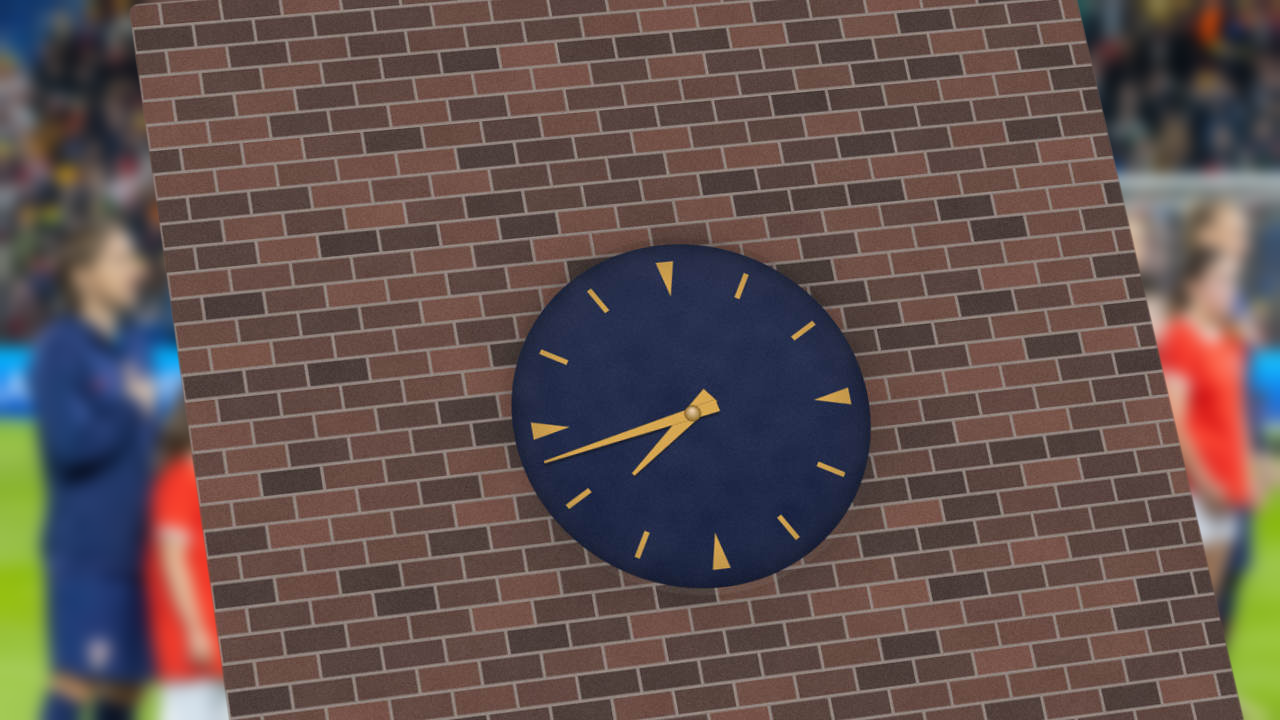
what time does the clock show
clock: 7:43
